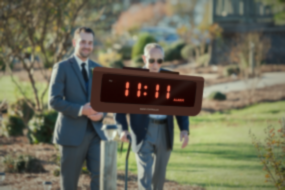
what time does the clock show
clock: 11:11
